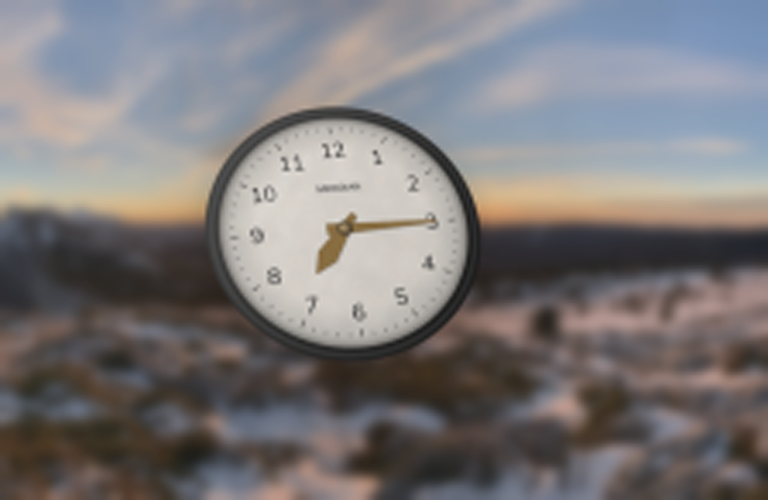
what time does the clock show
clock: 7:15
